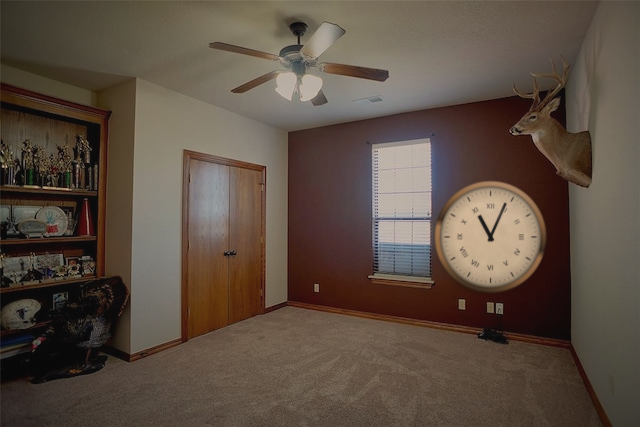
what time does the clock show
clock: 11:04
